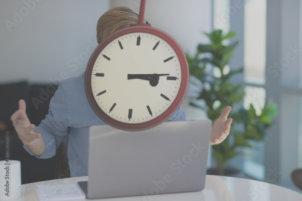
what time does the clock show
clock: 3:14
